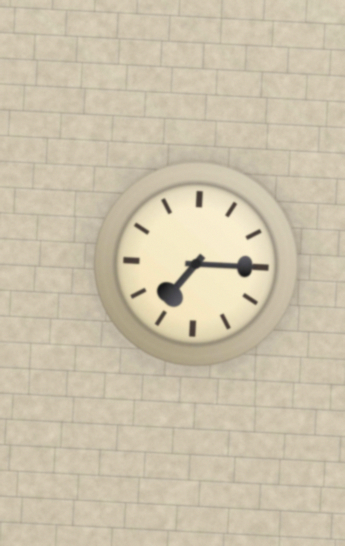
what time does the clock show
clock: 7:15
